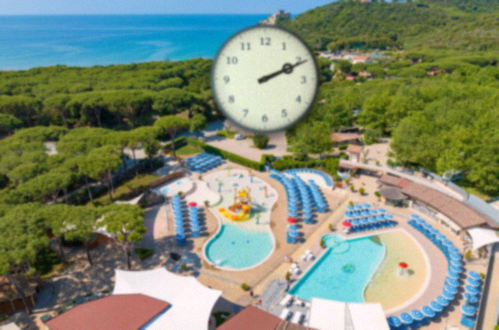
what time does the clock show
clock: 2:11
